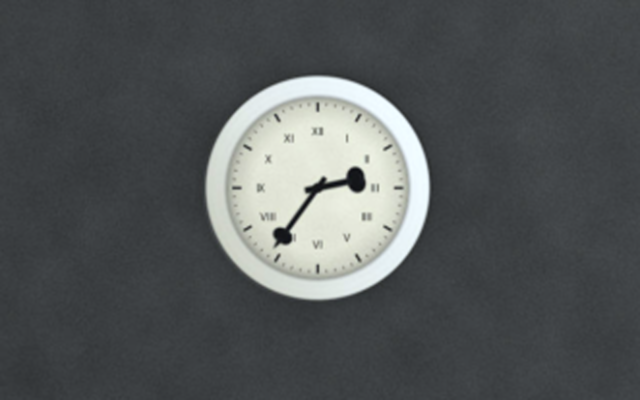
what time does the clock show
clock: 2:36
